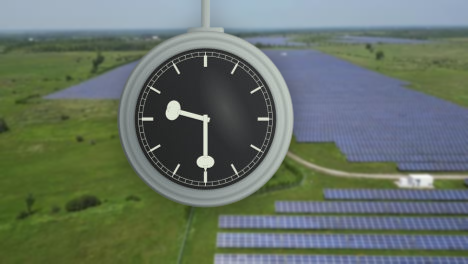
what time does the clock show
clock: 9:30
